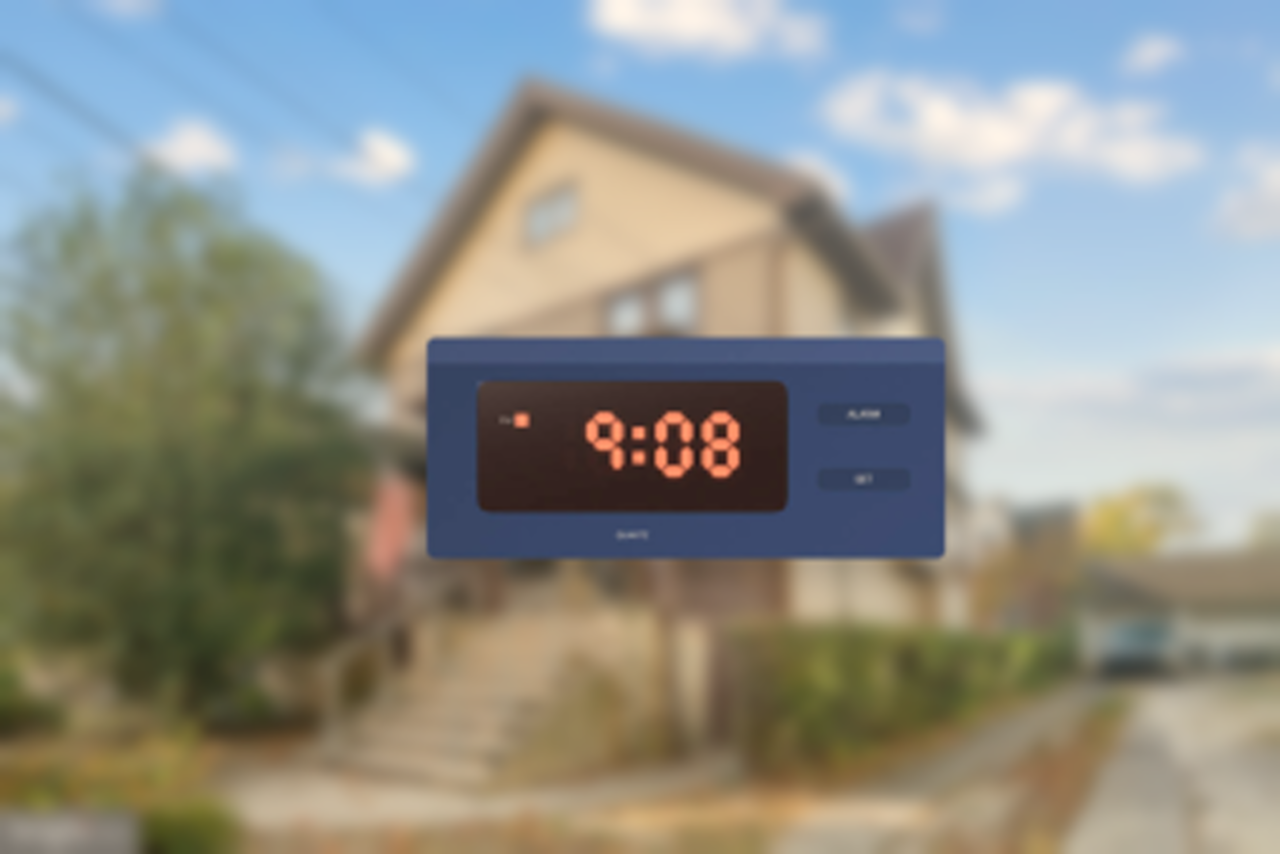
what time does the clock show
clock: 9:08
